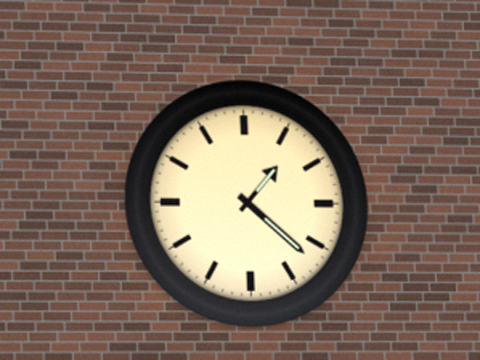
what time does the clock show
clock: 1:22
